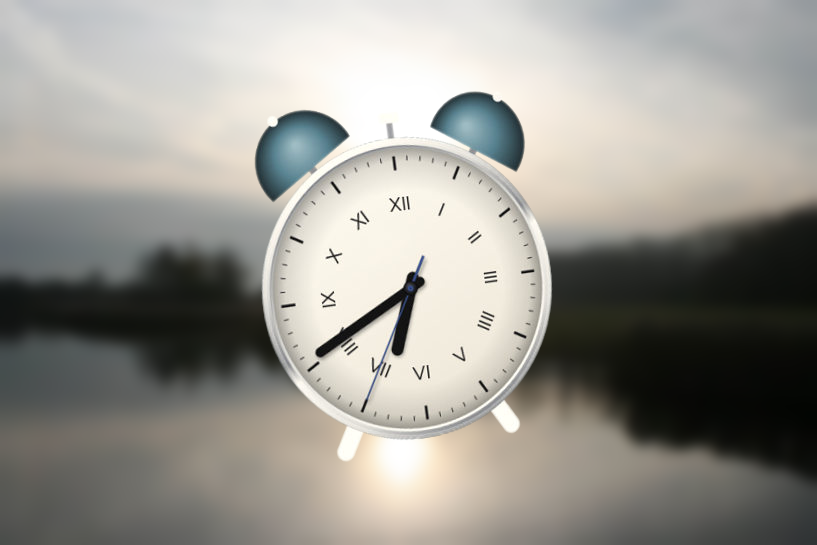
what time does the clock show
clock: 6:40:35
